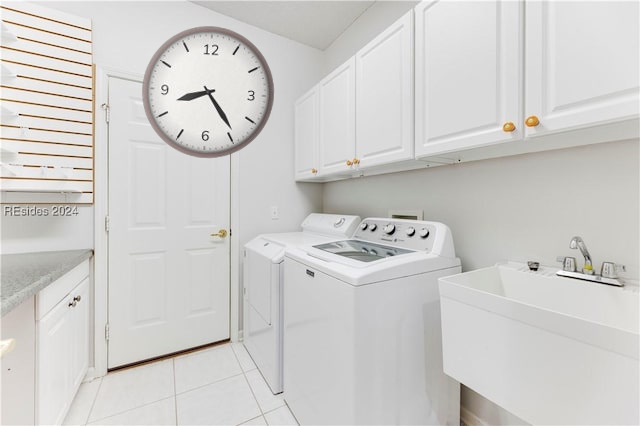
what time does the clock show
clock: 8:24
